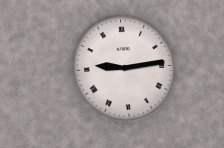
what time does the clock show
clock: 9:14
